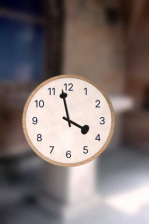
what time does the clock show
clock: 3:58
